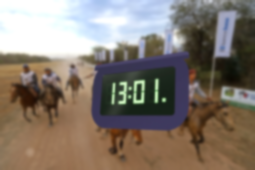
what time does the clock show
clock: 13:01
